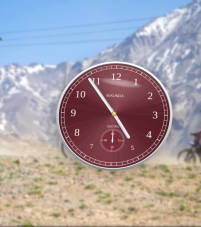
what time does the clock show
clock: 4:54
